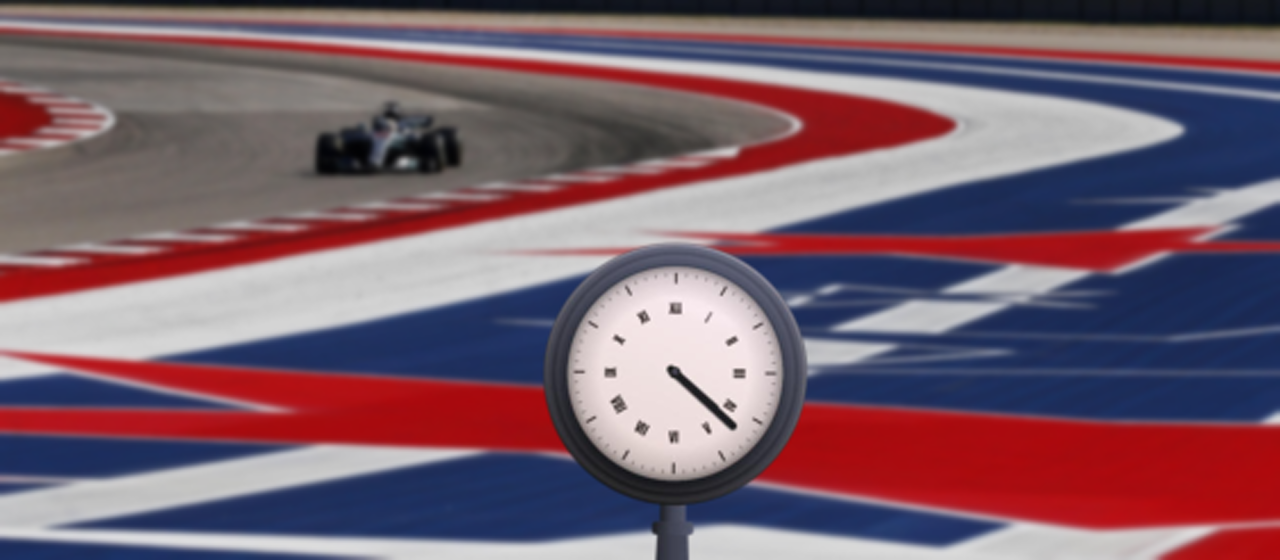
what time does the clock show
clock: 4:22
